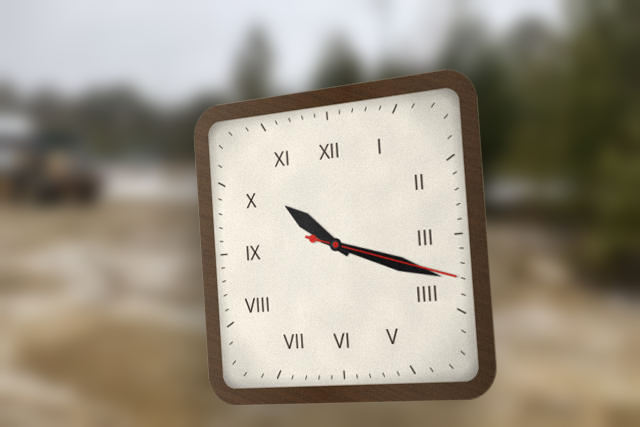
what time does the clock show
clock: 10:18:18
